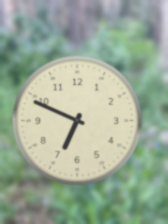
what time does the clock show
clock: 6:49
